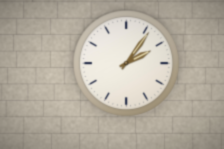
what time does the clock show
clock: 2:06
